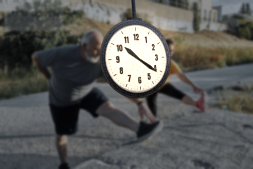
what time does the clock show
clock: 10:21
